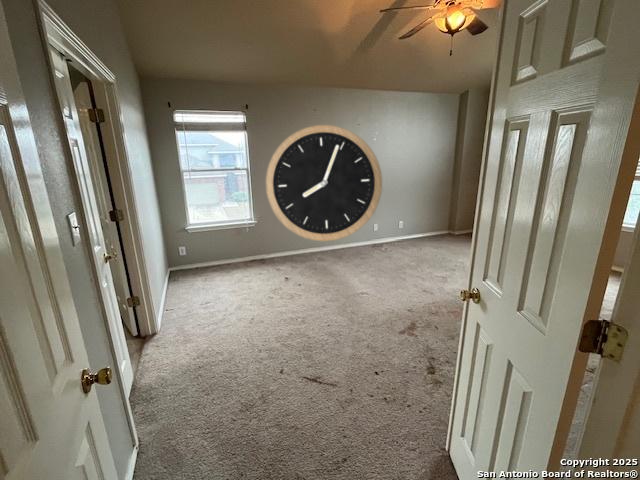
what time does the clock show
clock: 8:04
